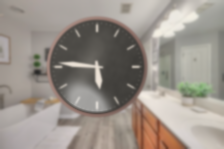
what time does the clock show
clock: 5:46
